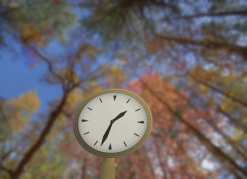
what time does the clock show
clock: 1:33
